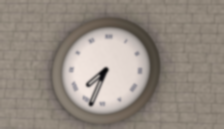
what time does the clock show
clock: 7:33
